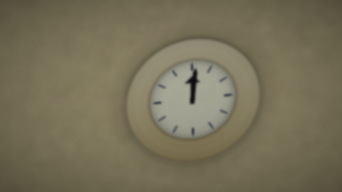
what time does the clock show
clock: 12:01
